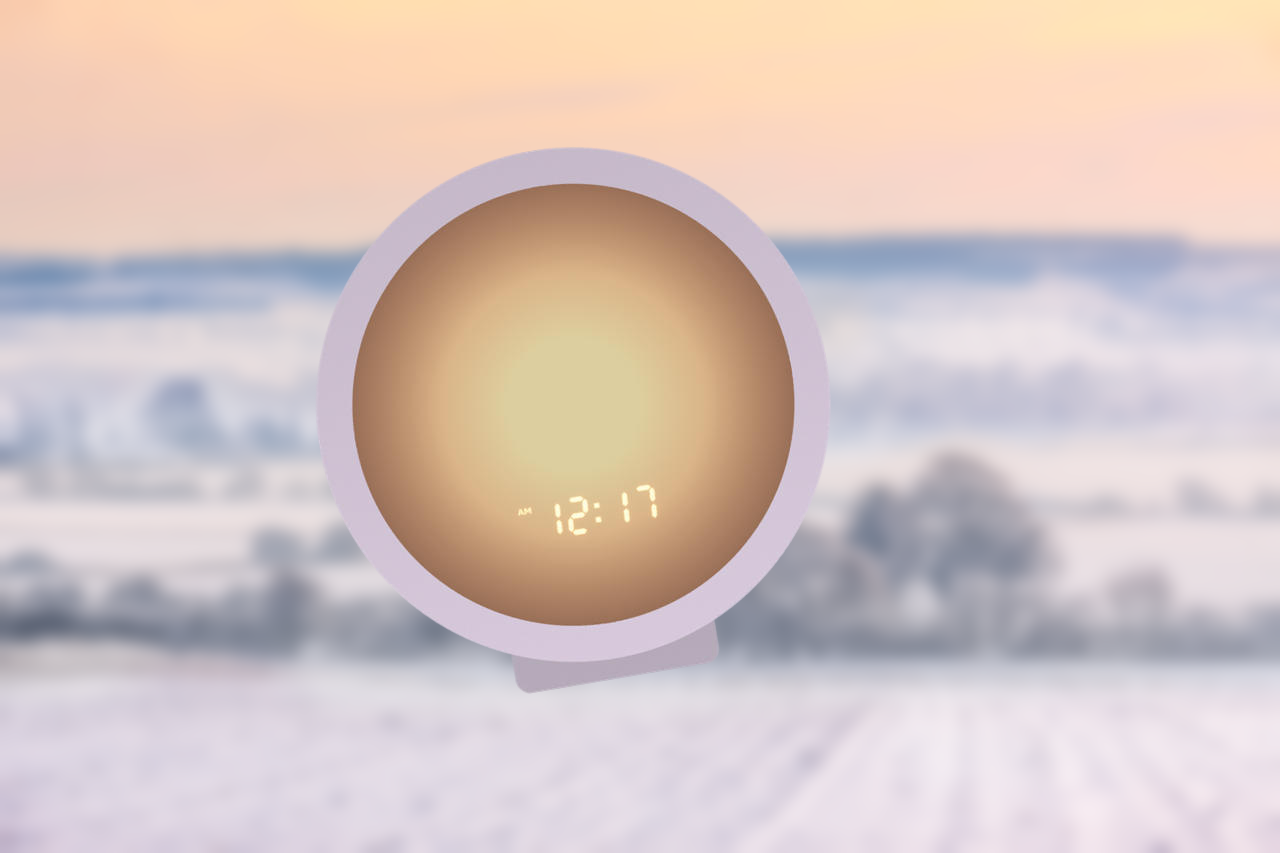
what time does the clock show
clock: 12:17
